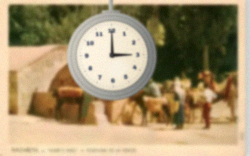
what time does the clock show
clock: 3:00
